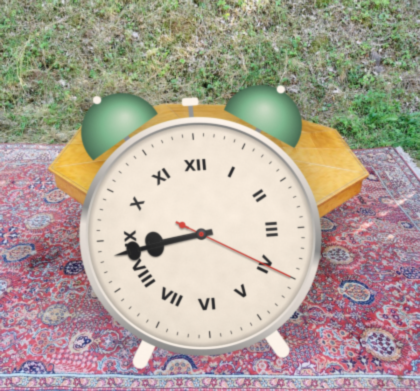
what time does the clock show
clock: 8:43:20
